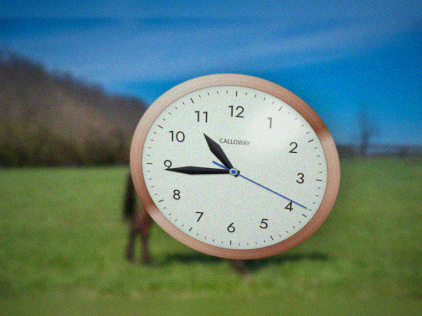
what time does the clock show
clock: 10:44:19
